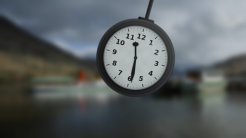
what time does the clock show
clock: 11:29
